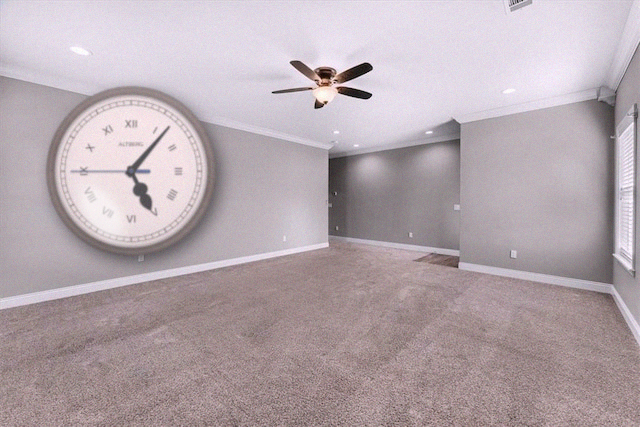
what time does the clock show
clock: 5:06:45
